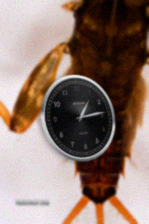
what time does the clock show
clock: 1:14
